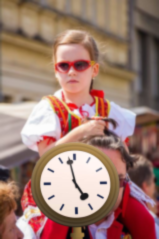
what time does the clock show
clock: 4:58
